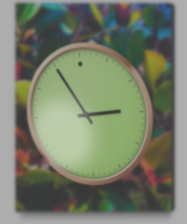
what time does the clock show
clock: 2:55
